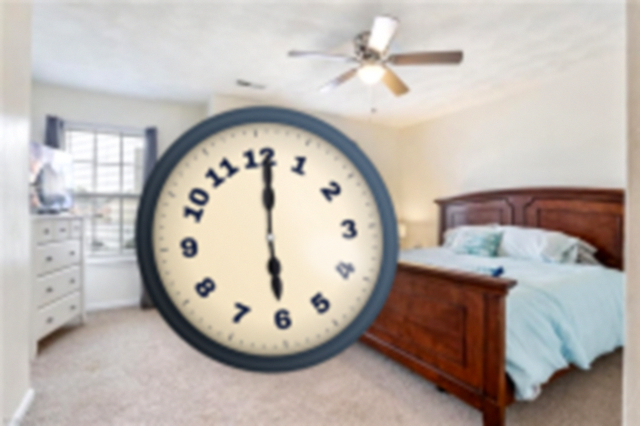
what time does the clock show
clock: 6:01
